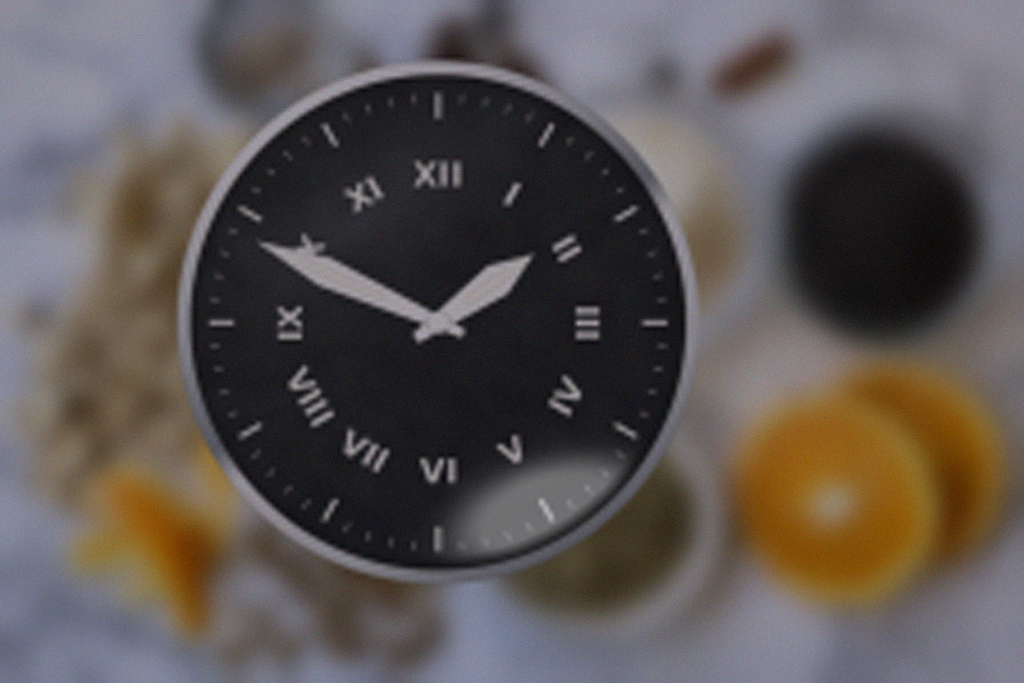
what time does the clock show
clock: 1:49
